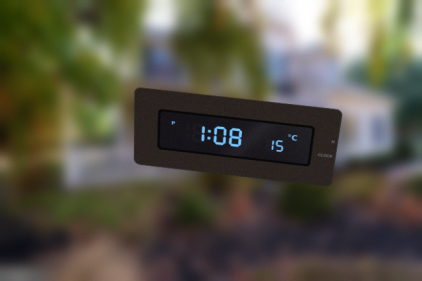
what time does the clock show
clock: 1:08
